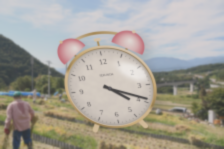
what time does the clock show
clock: 4:19
